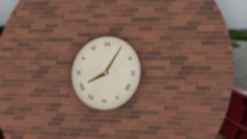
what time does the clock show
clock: 8:05
